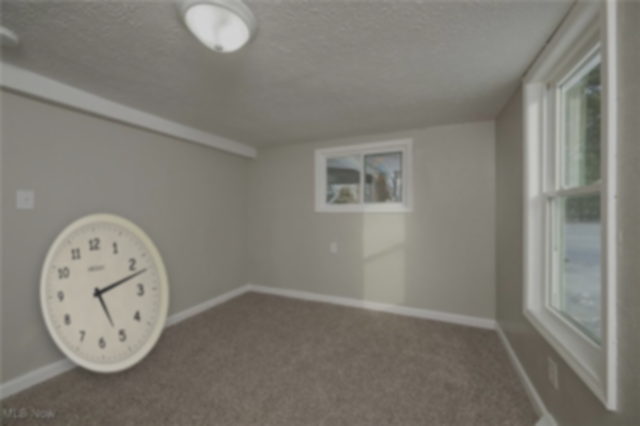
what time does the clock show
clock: 5:12
